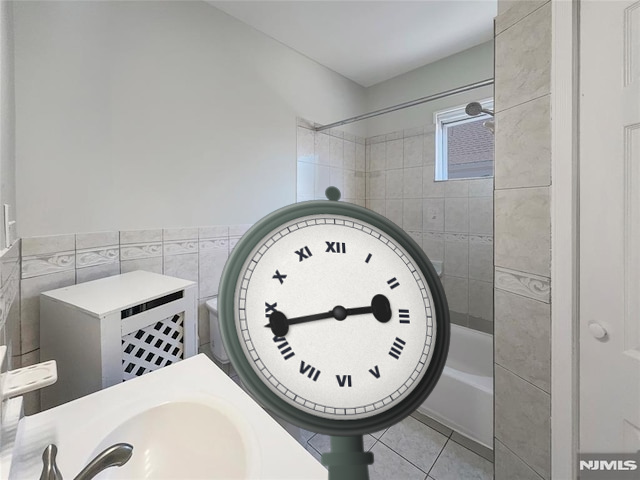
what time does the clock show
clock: 2:43
